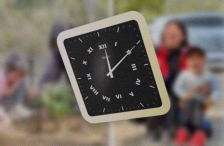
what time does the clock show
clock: 12:10
